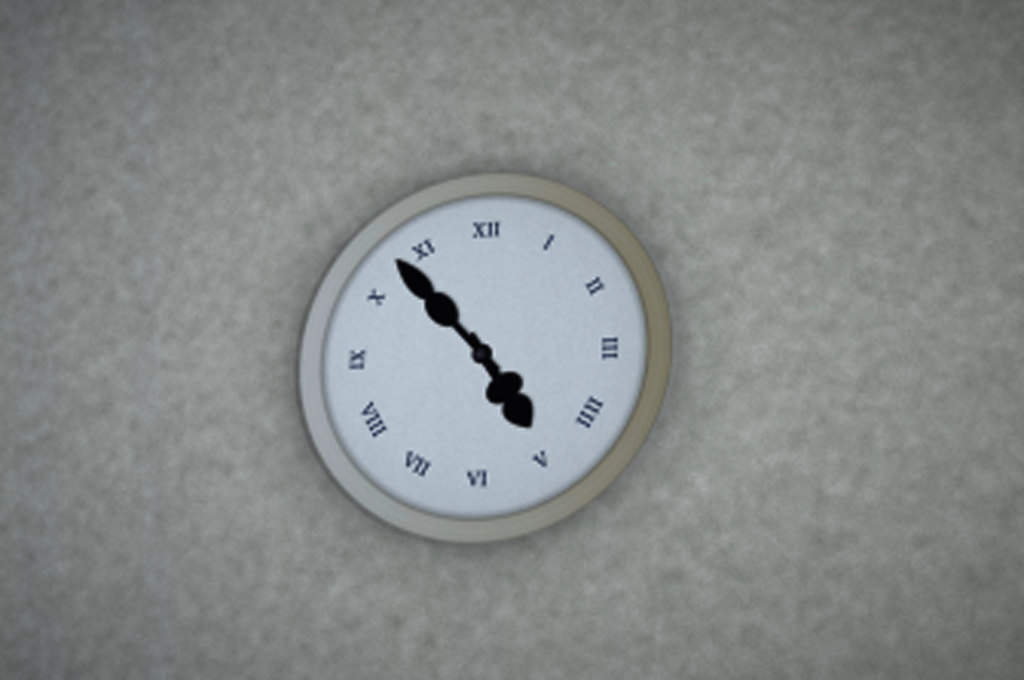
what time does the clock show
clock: 4:53
